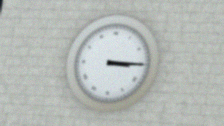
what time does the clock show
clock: 3:15
